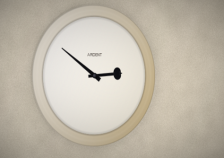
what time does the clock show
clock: 2:51
